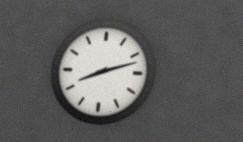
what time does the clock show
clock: 8:12
